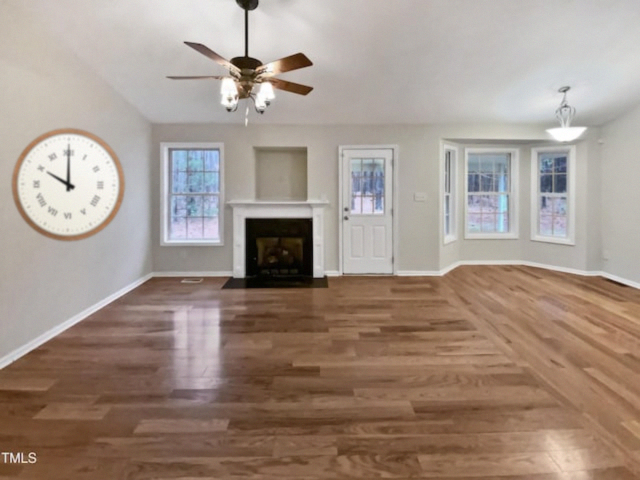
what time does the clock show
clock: 10:00
